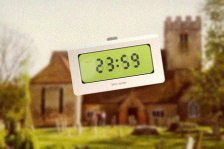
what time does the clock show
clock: 23:59
